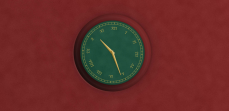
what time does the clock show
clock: 10:26
